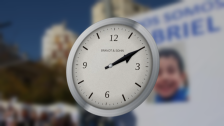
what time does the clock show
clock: 2:10
